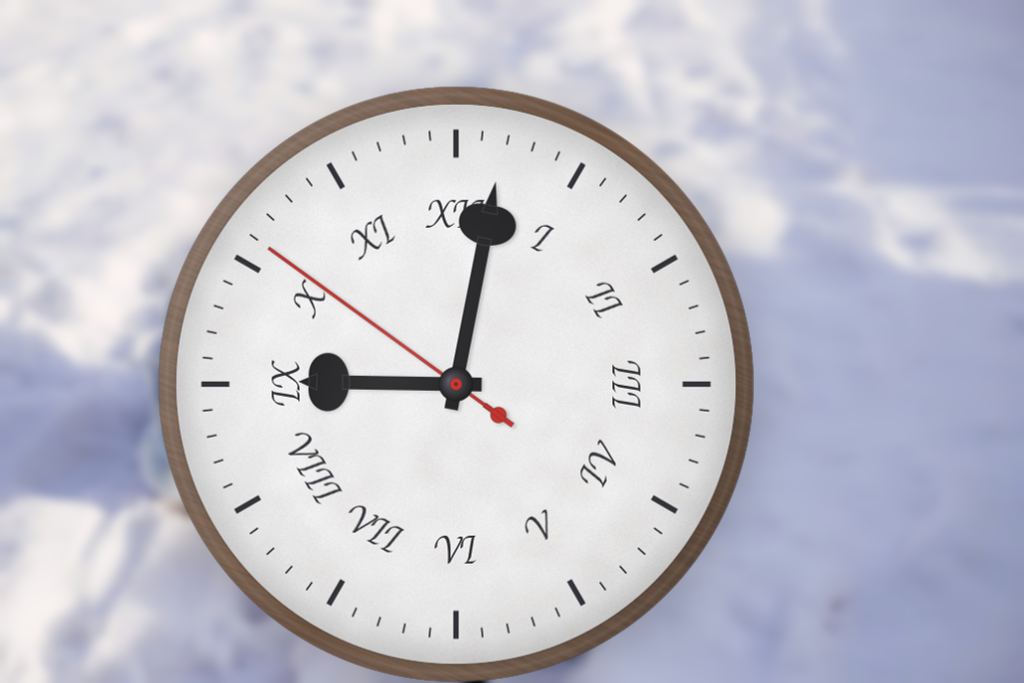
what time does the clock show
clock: 9:01:51
